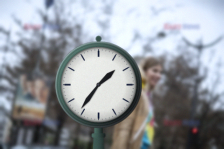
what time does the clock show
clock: 1:36
